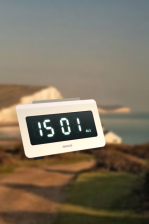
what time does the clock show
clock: 15:01
